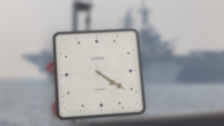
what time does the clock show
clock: 4:21
